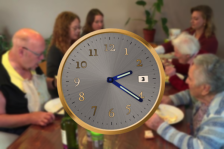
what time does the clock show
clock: 2:21
